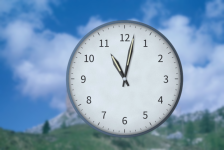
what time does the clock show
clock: 11:02
